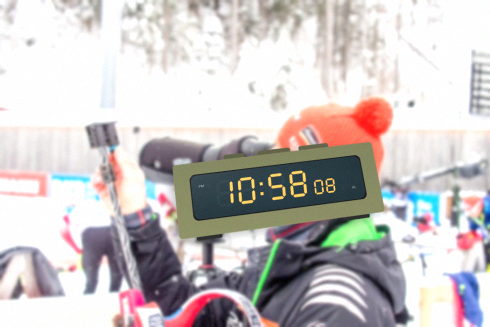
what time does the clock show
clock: 10:58:08
